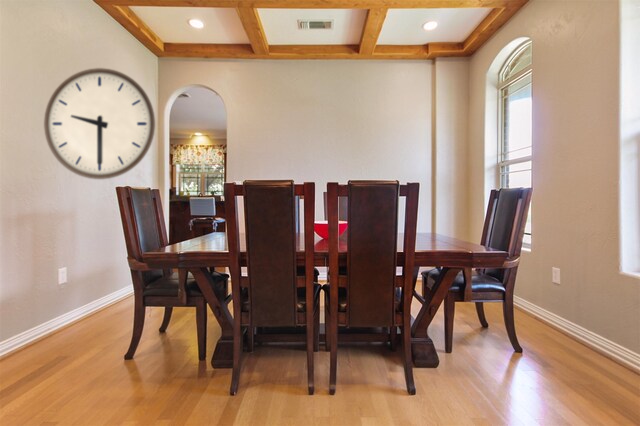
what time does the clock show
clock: 9:30
